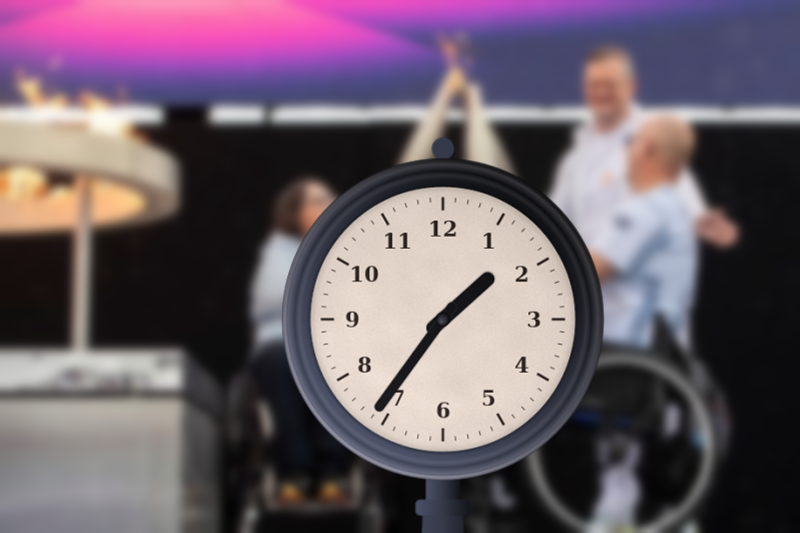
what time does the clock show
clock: 1:36
